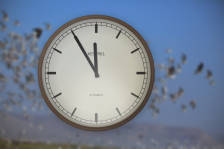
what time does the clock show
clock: 11:55
